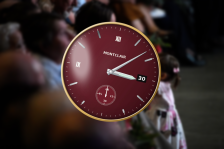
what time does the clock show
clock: 3:08
